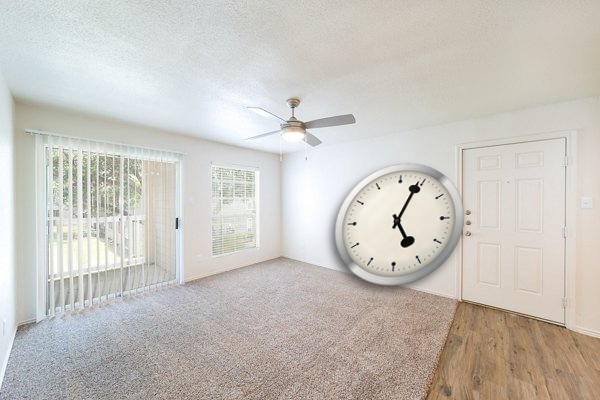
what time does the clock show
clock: 5:04
